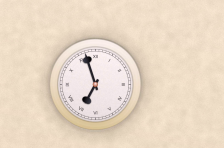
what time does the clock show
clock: 6:57
